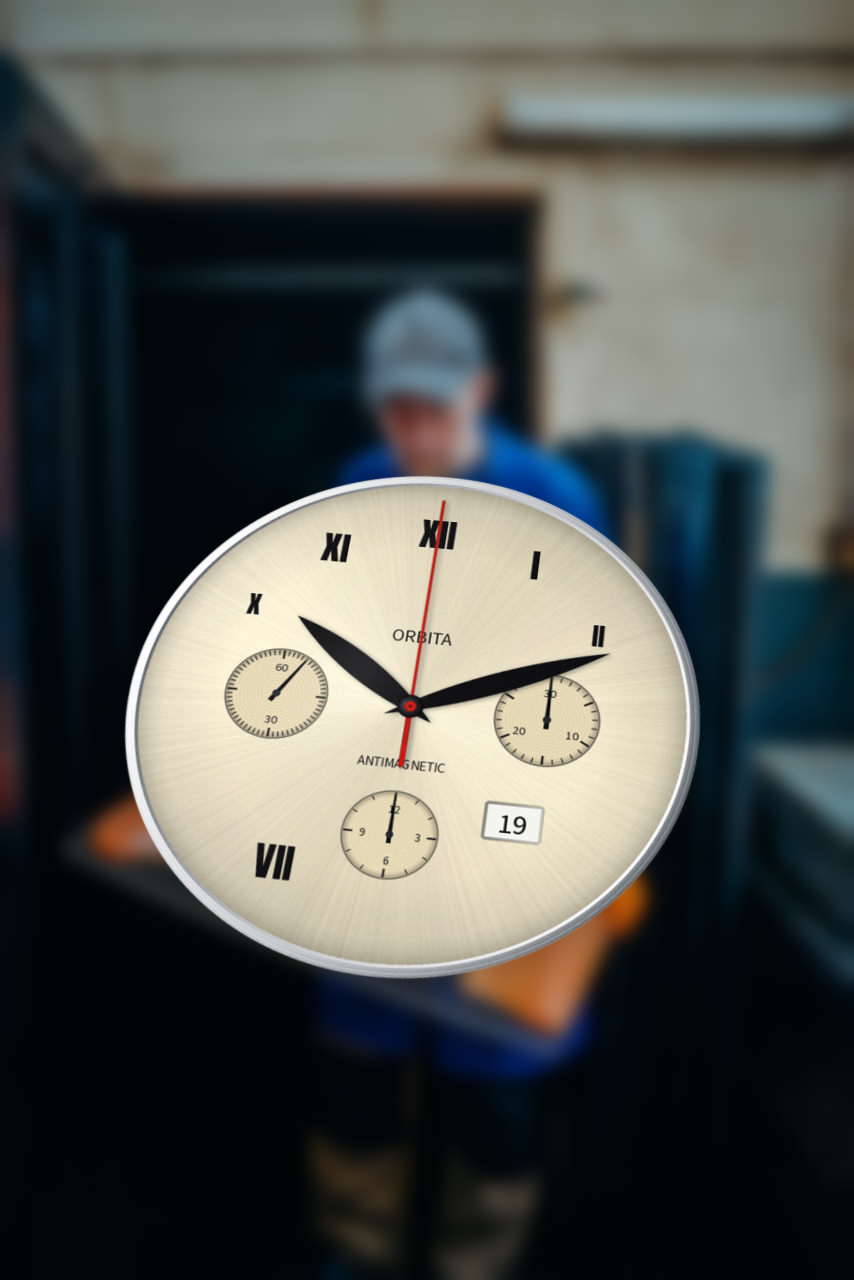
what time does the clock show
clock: 10:11:05
